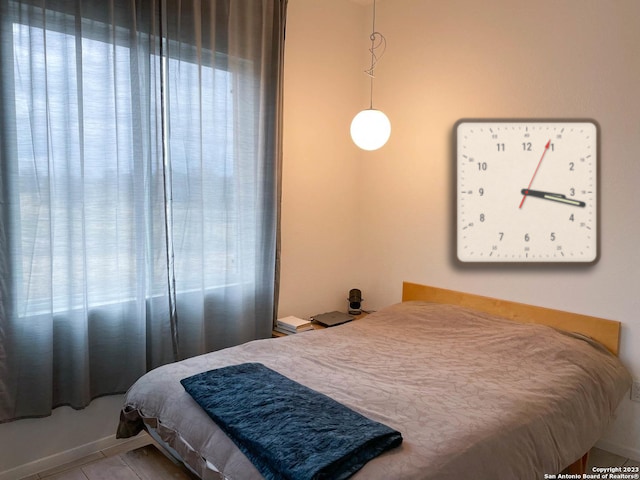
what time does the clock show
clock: 3:17:04
